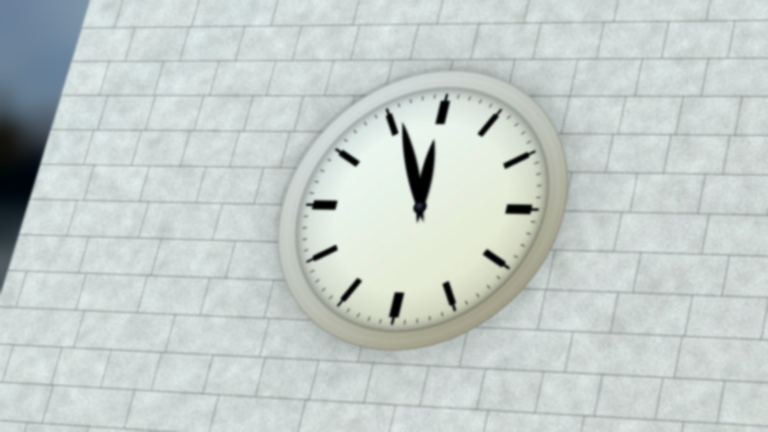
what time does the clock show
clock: 11:56
